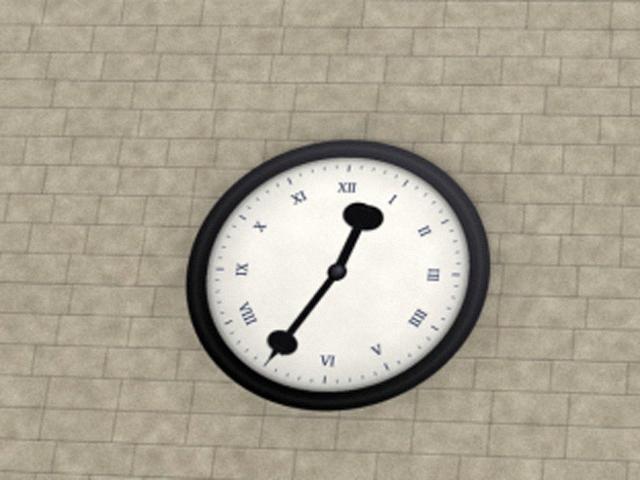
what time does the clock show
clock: 12:35
